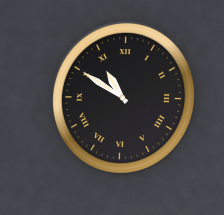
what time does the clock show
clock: 10:50
